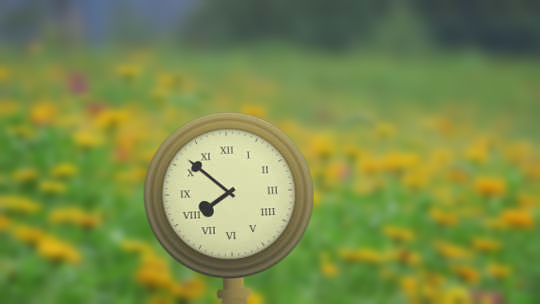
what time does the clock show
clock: 7:52
